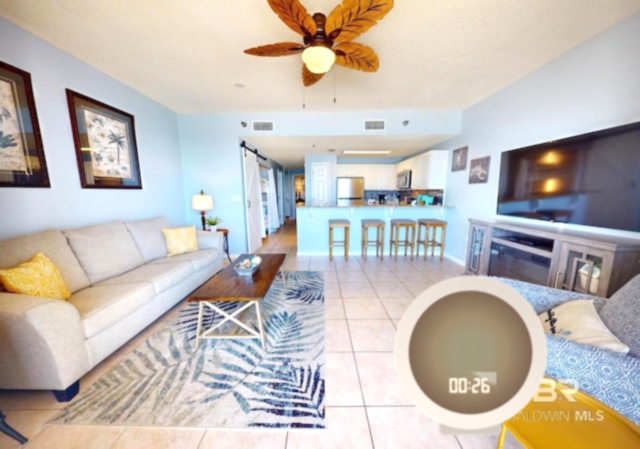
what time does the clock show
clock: 0:26
